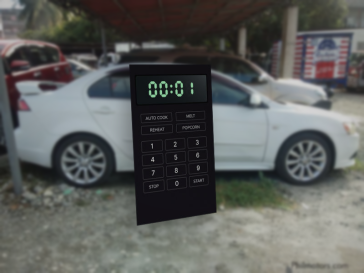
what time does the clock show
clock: 0:01
